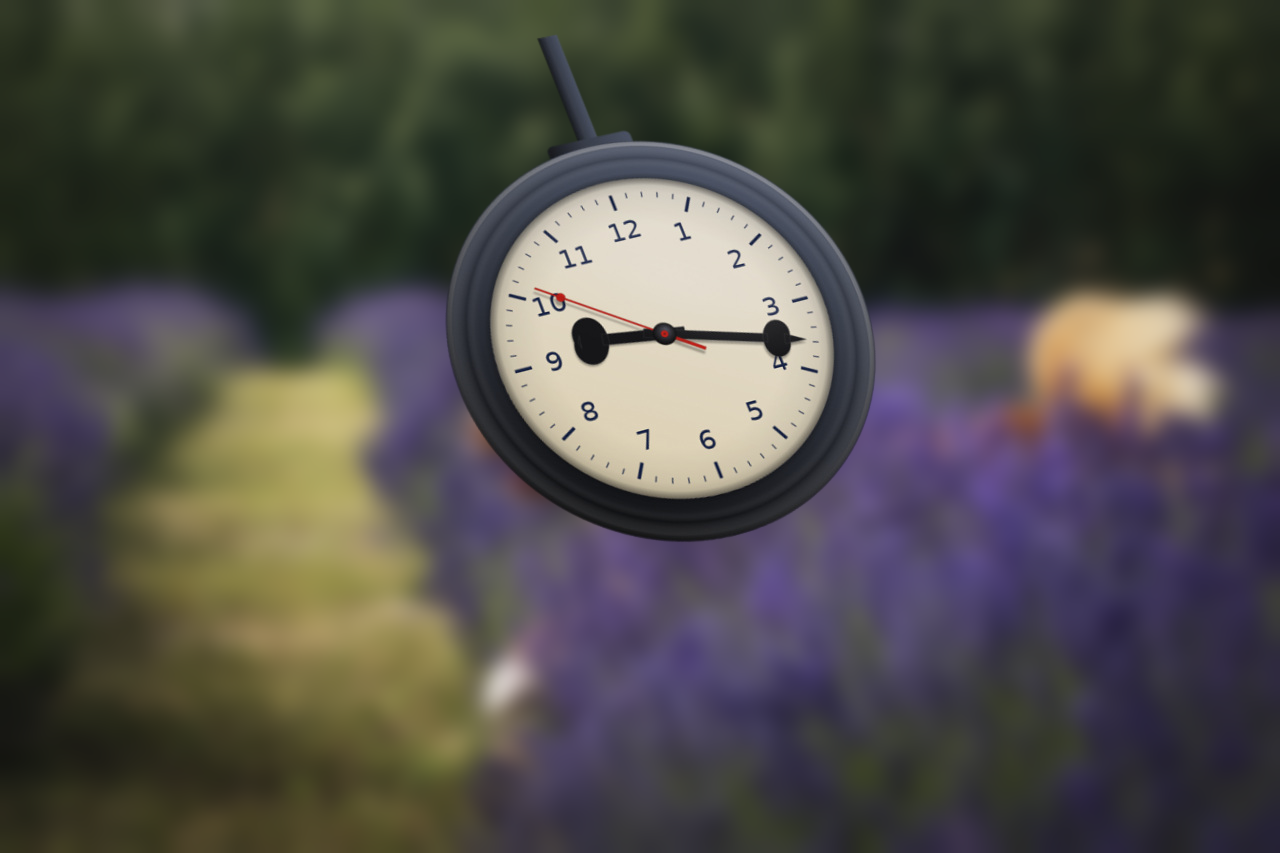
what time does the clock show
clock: 9:17:51
